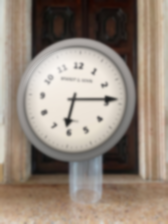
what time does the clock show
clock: 6:14
